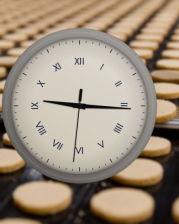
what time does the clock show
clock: 9:15:31
